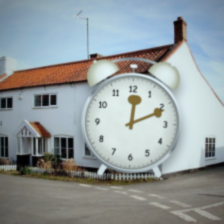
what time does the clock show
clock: 12:11
